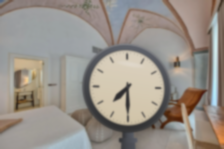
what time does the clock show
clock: 7:30
